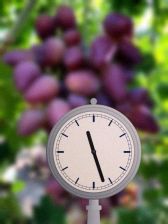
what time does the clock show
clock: 11:27
